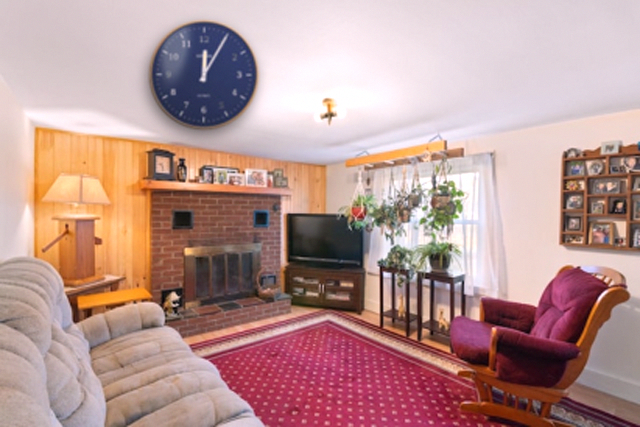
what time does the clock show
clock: 12:05
